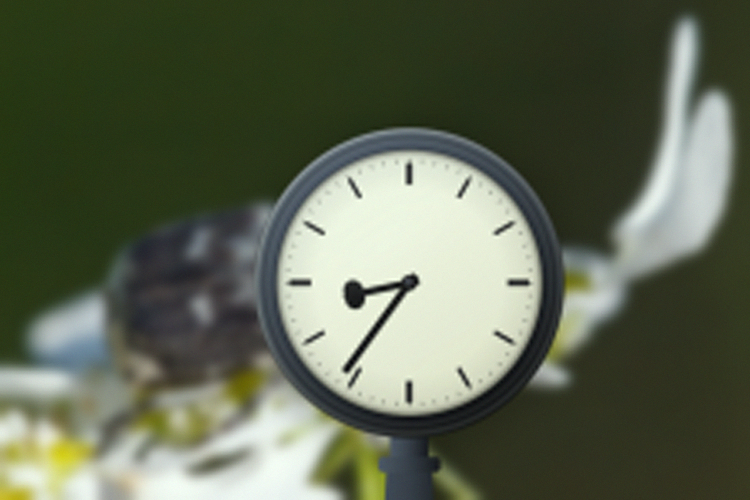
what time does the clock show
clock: 8:36
